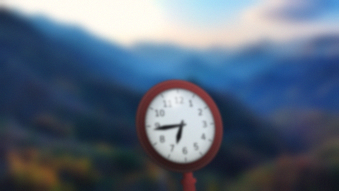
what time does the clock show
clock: 6:44
